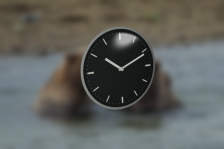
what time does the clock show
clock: 10:11
